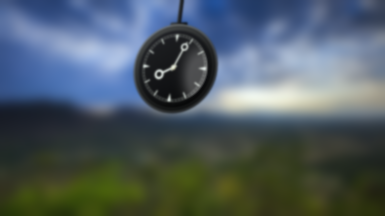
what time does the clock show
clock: 8:04
